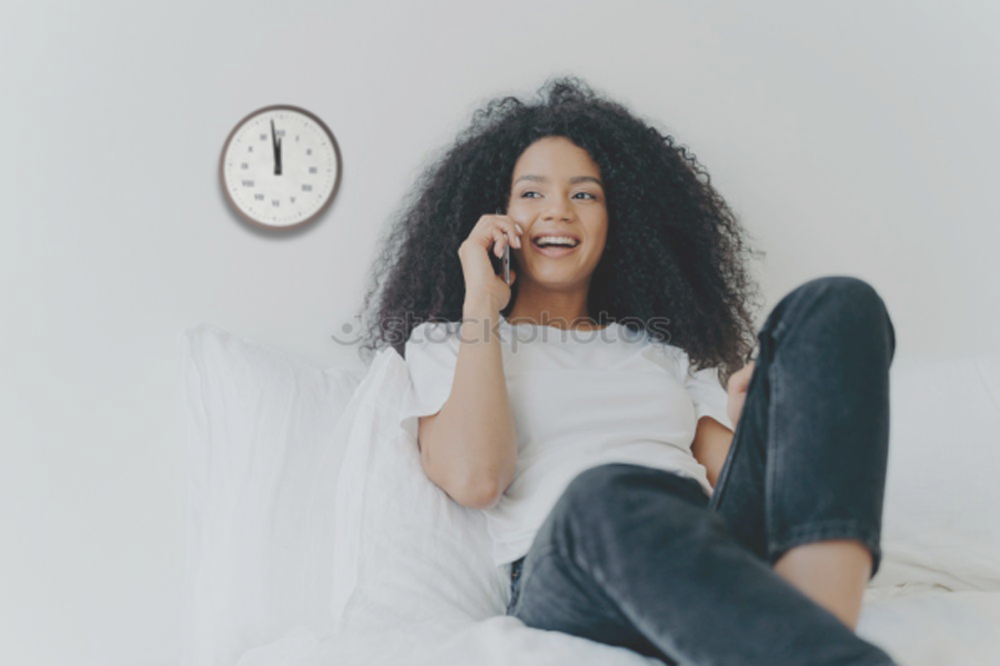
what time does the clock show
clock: 11:58
